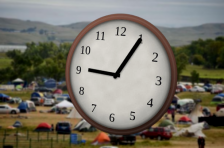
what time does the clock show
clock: 9:05
